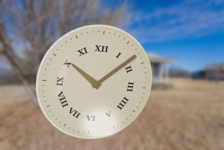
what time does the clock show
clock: 10:08
